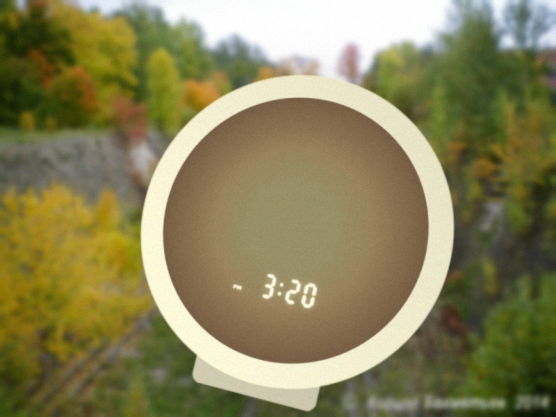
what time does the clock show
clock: 3:20
